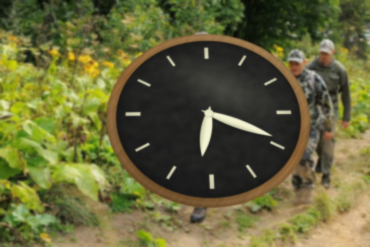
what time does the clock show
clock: 6:19
